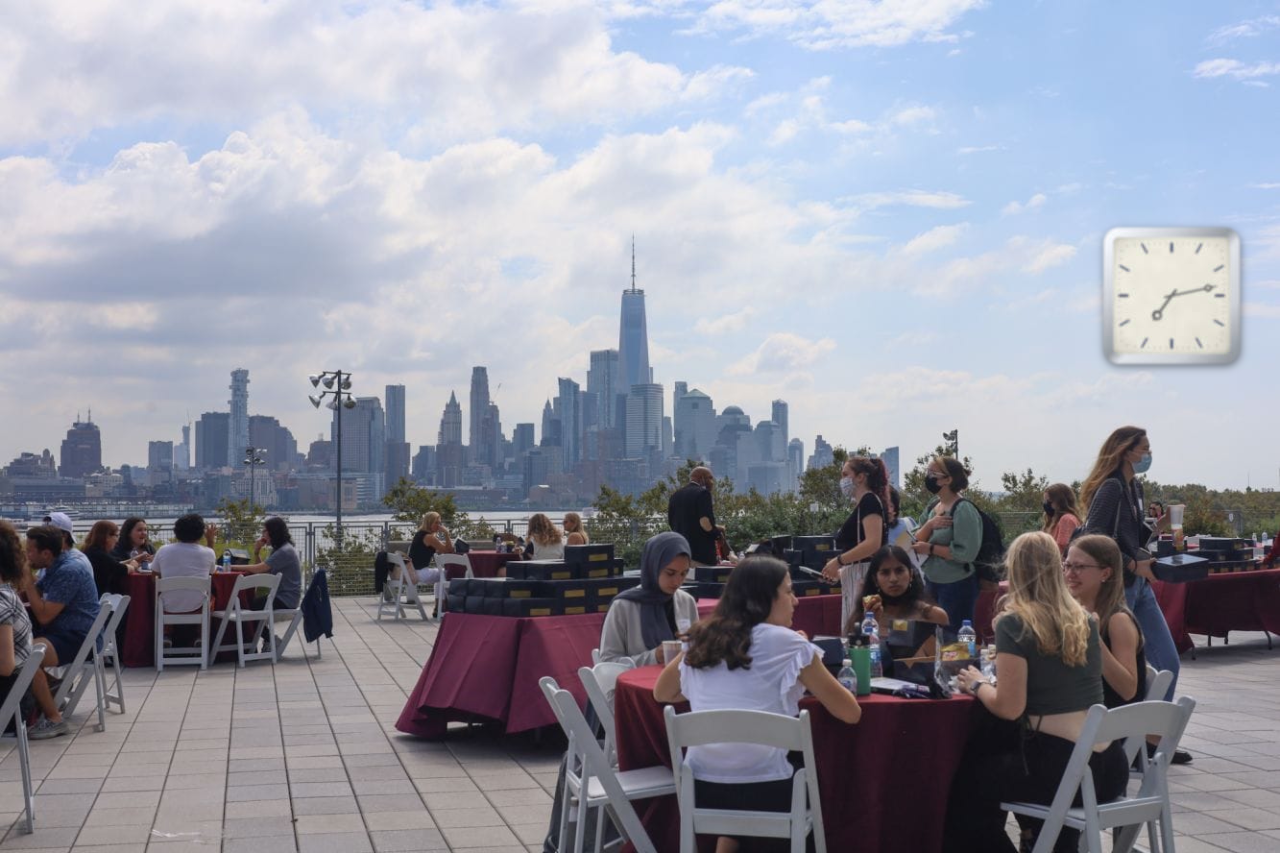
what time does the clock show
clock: 7:13
